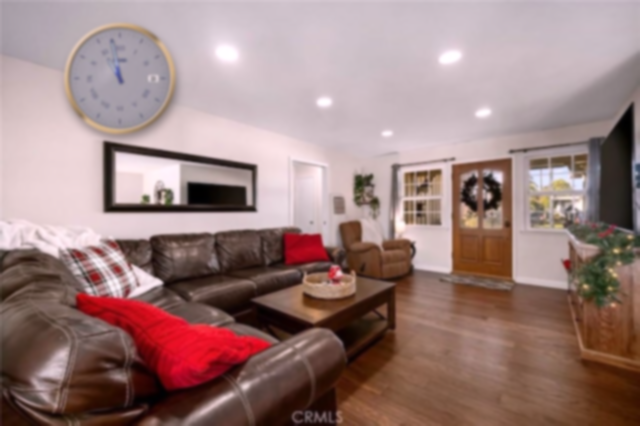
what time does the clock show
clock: 10:58
